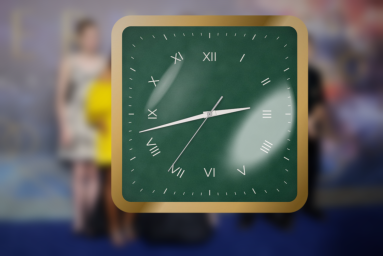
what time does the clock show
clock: 2:42:36
